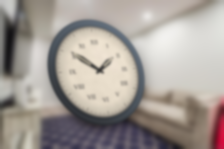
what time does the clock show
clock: 1:51
